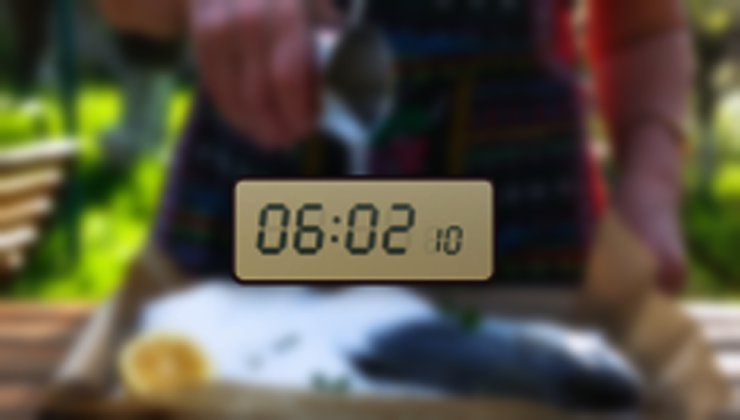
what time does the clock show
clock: 6:02:10
